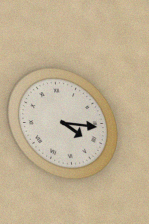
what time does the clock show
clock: 4:16
